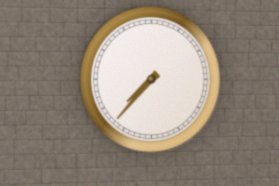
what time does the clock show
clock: 7:37
